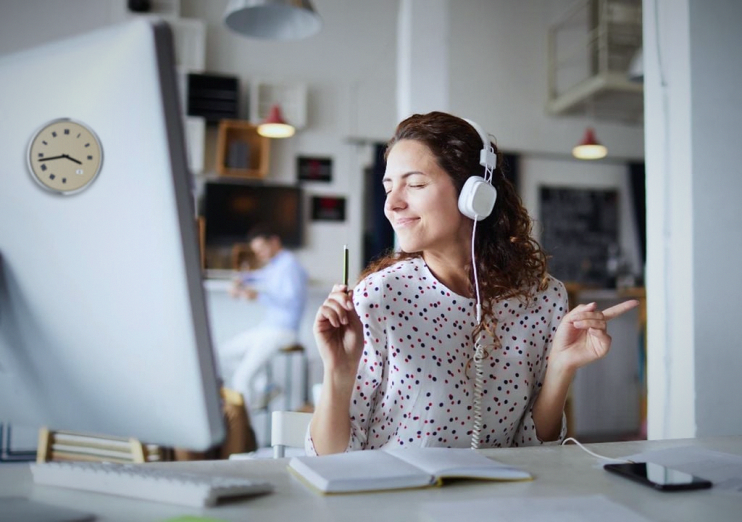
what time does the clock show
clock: 3:43
